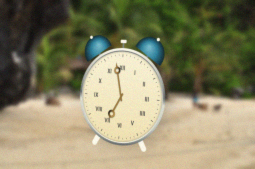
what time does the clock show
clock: 6:58
